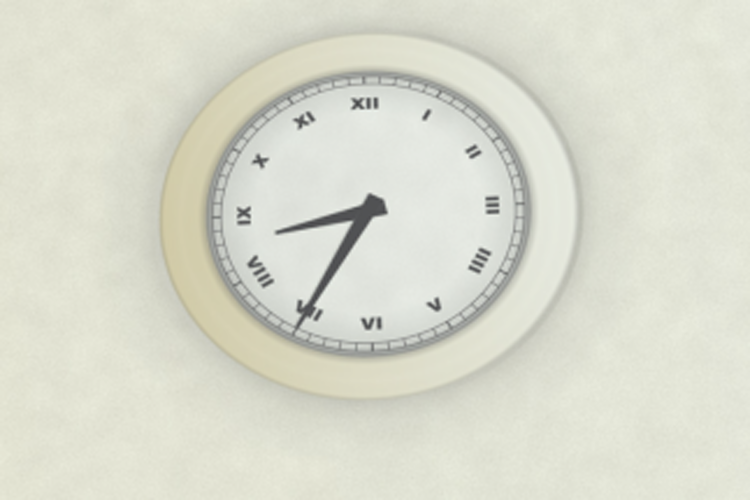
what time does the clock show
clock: 8:35
